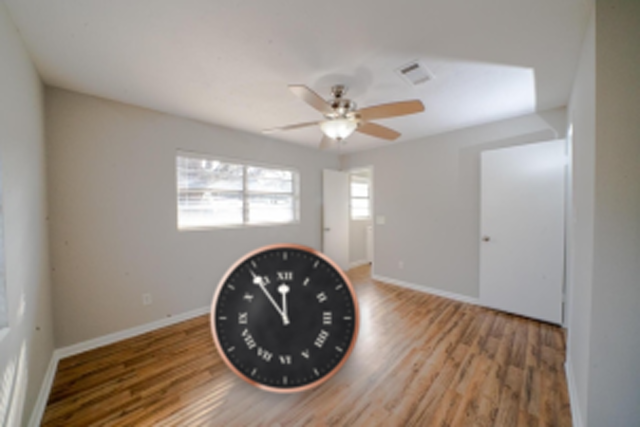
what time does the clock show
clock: 11:54
